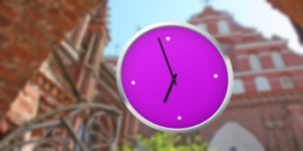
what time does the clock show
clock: 6:58
